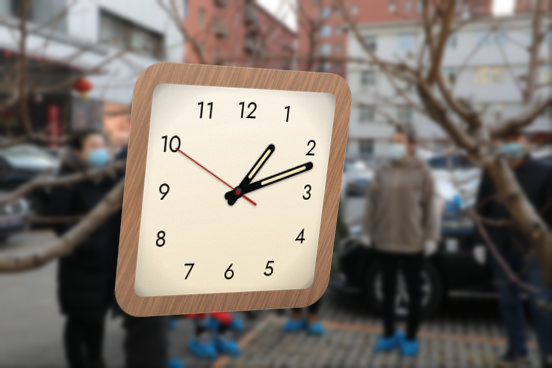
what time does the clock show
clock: 1:11:50
